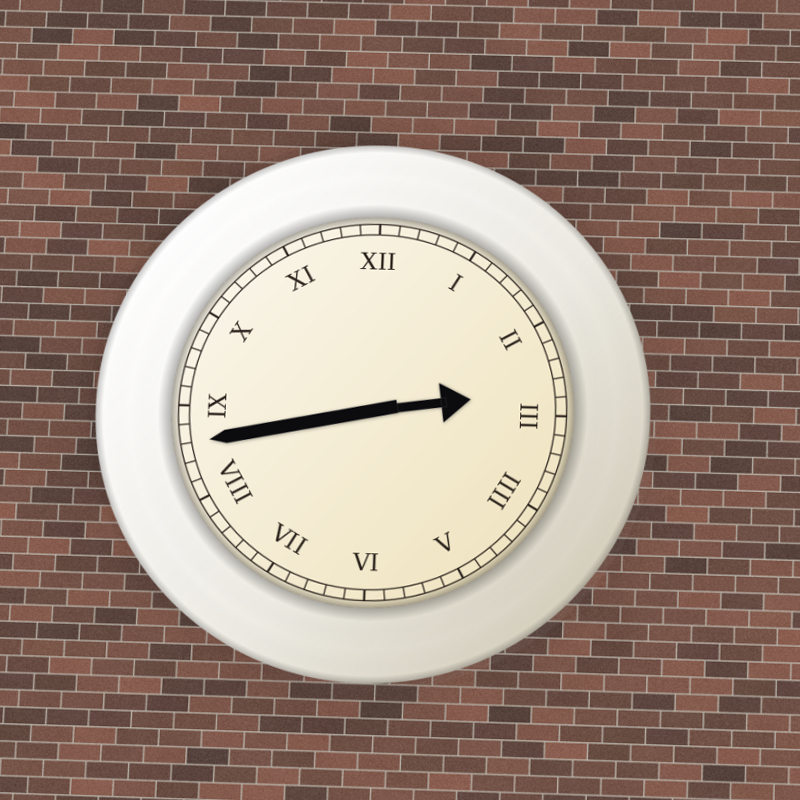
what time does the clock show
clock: 2:43
